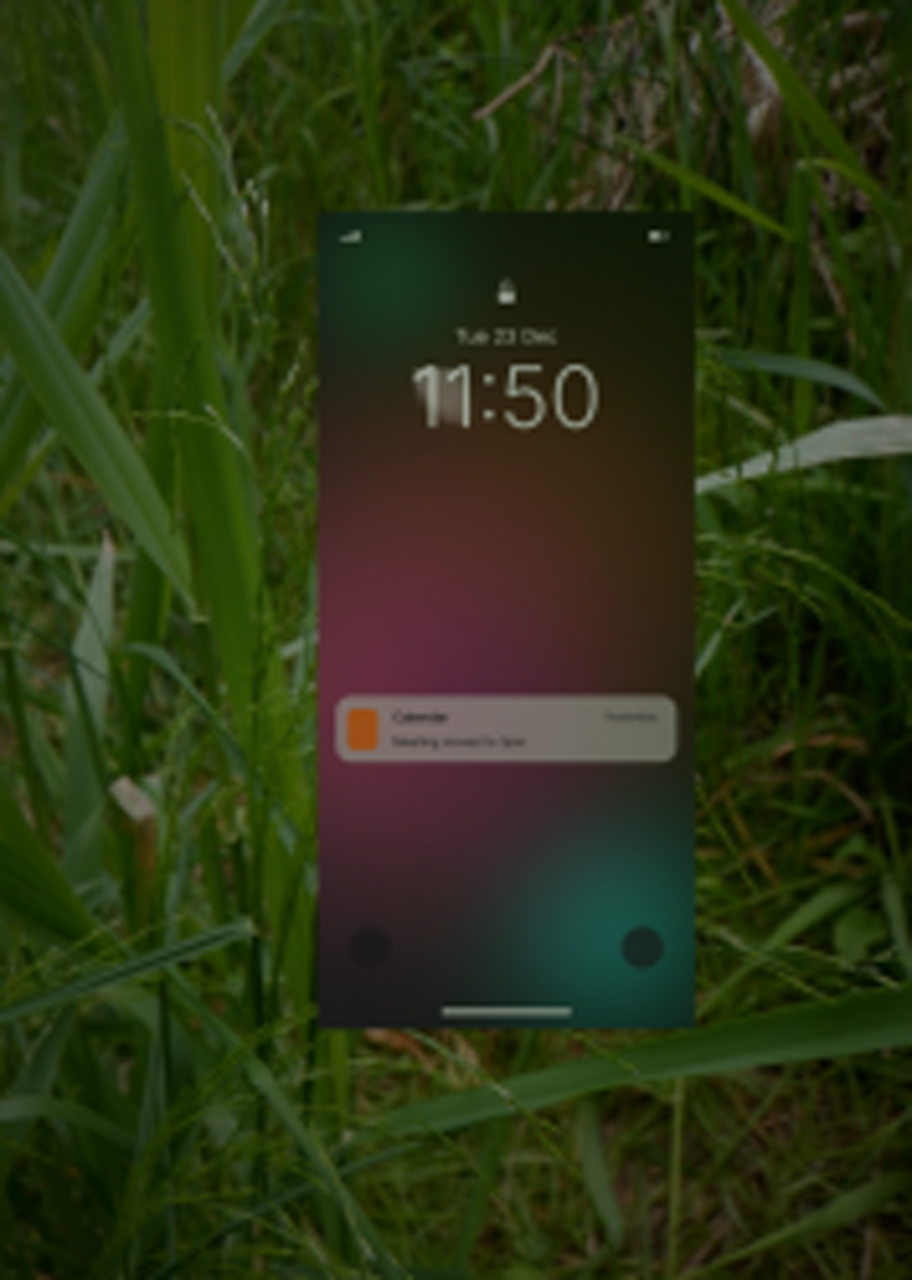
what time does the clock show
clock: 11:50
